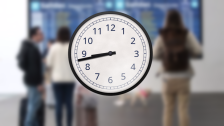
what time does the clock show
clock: 8:43
